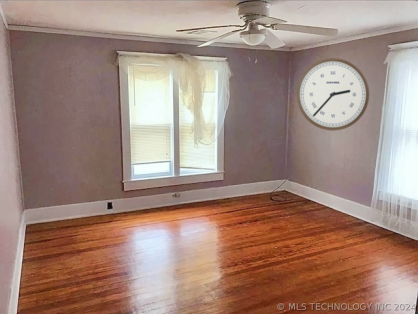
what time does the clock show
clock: 2:37
